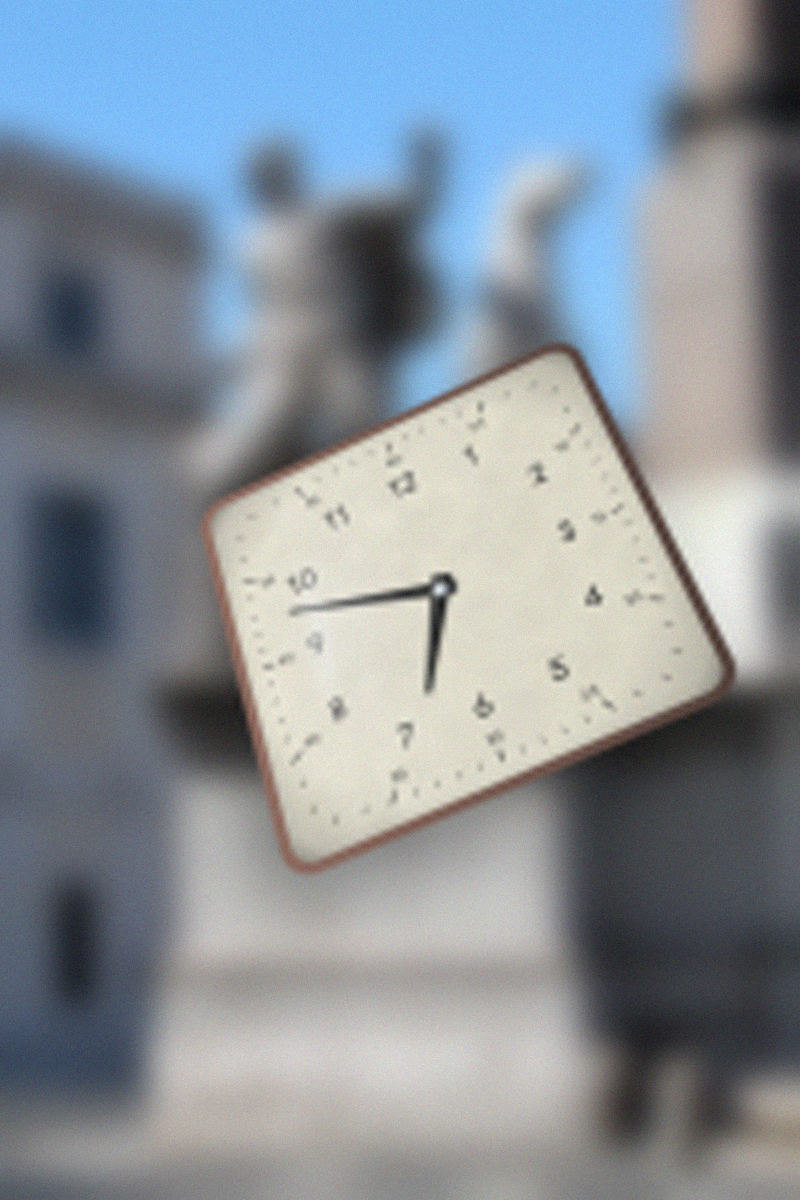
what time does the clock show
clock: 6:48
